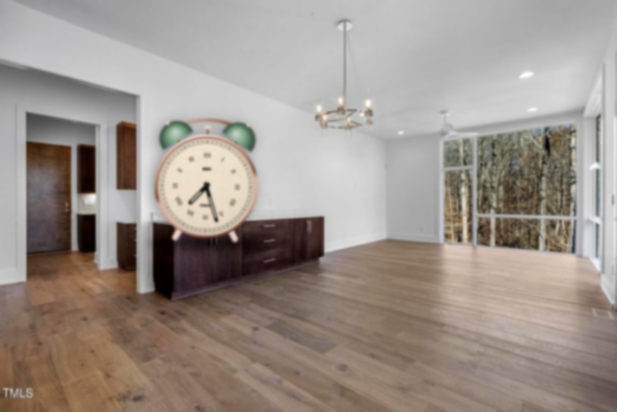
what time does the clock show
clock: 7:27
